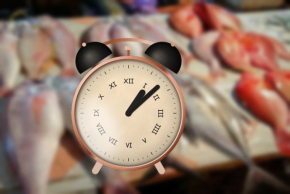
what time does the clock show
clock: 1:08
